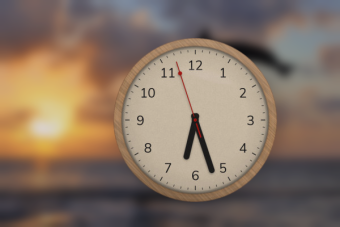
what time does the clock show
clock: 6:26:57
